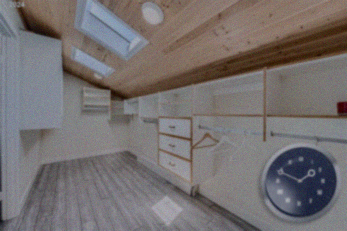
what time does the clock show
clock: 1:49
